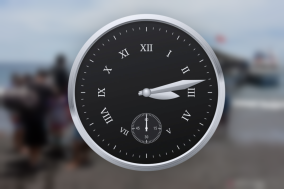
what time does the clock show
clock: 3:13
